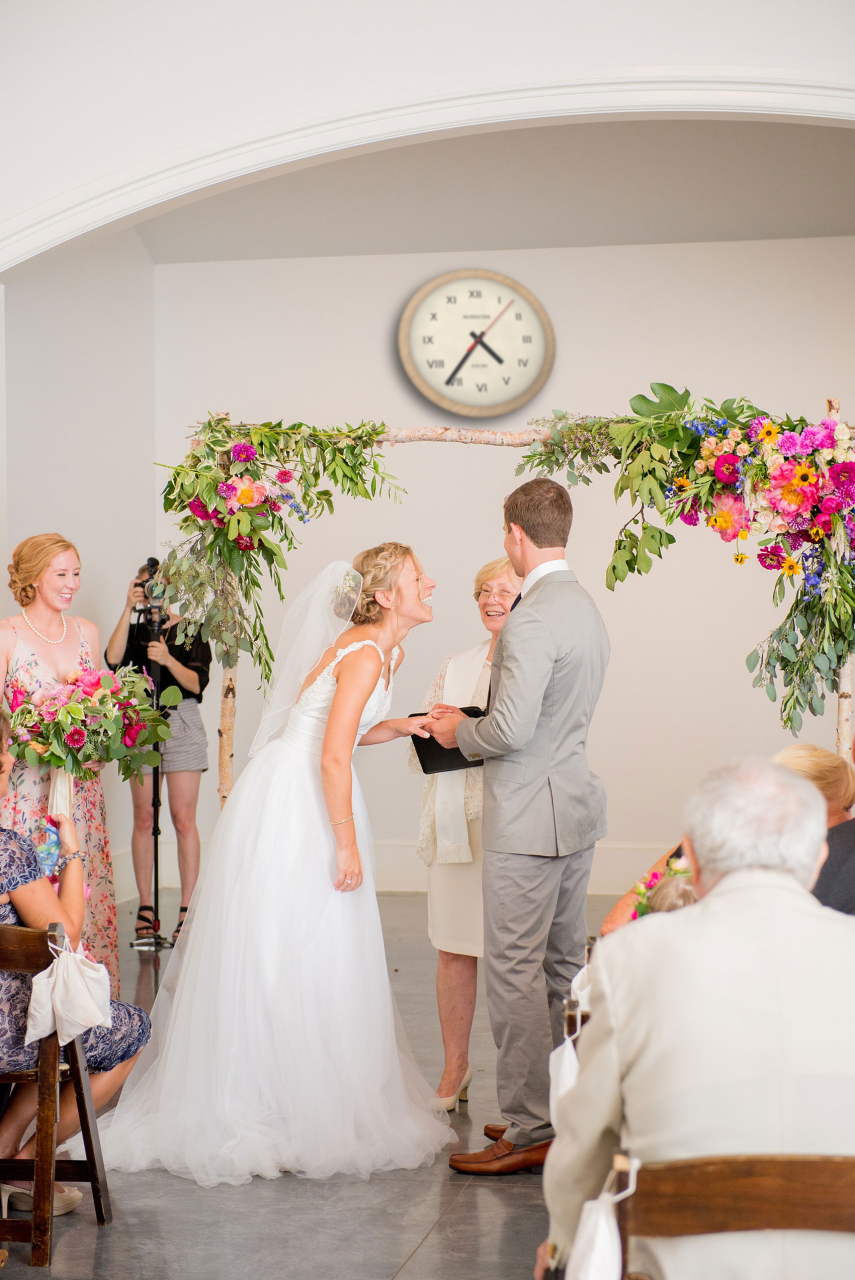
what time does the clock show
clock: 4:36:07
